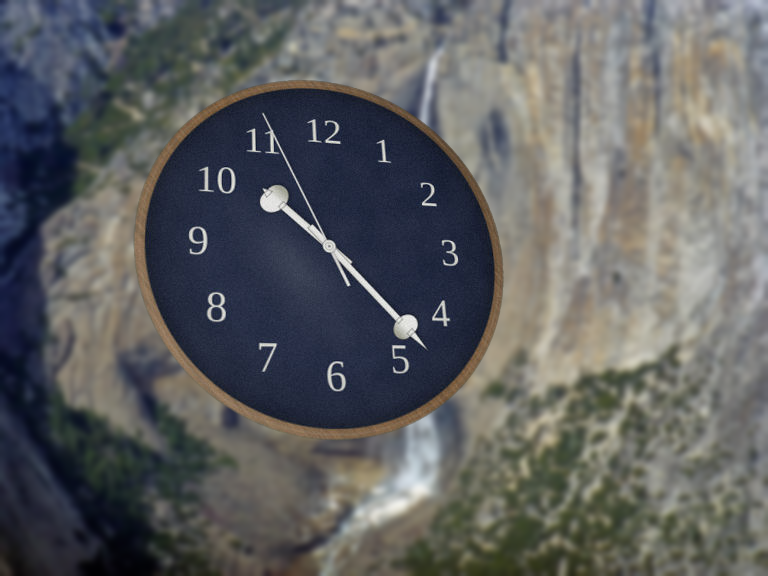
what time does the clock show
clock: 10:22:56
